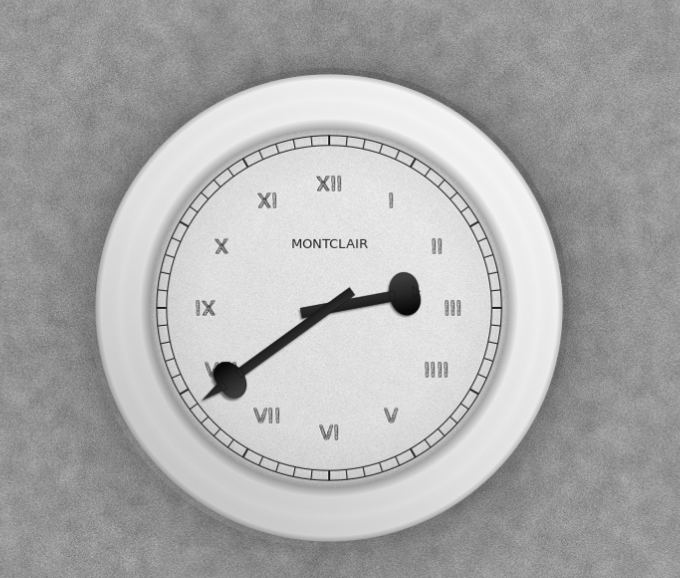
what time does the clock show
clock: 2:39
